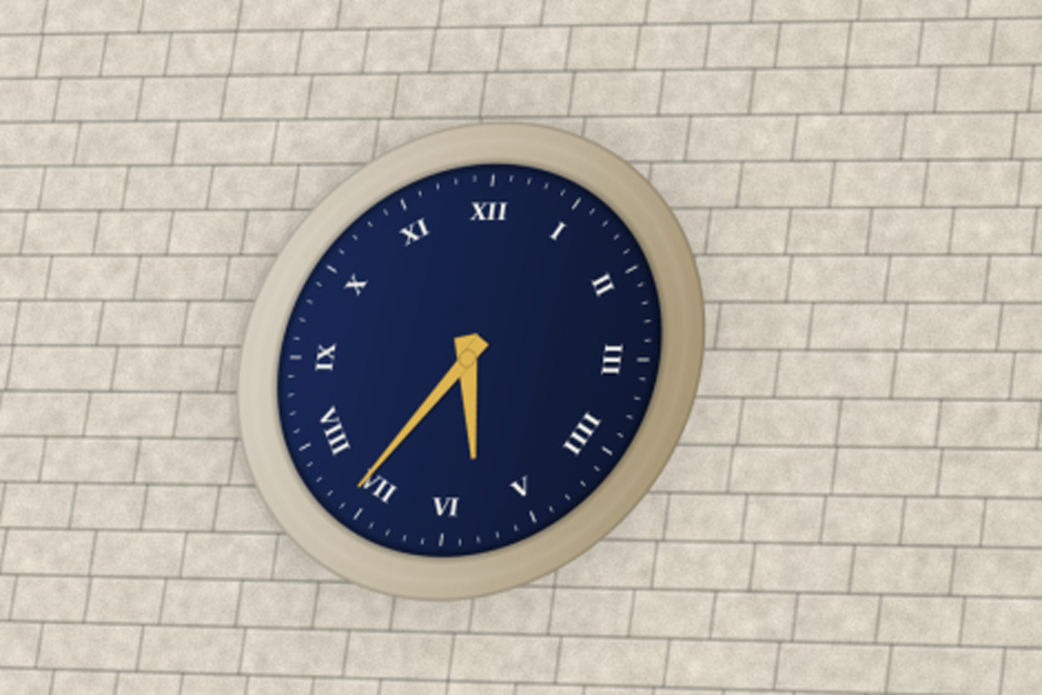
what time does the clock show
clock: 5:36
